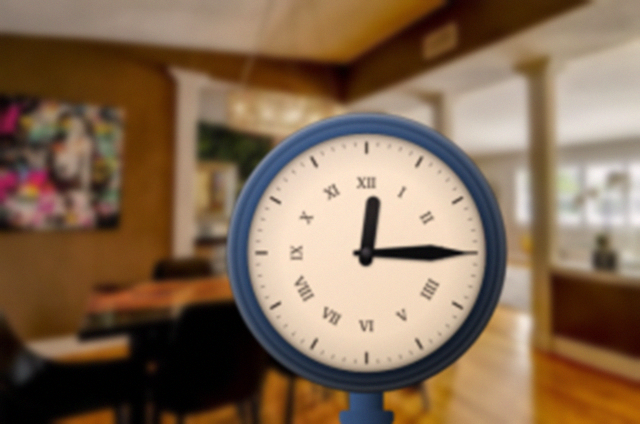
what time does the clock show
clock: 12:15
